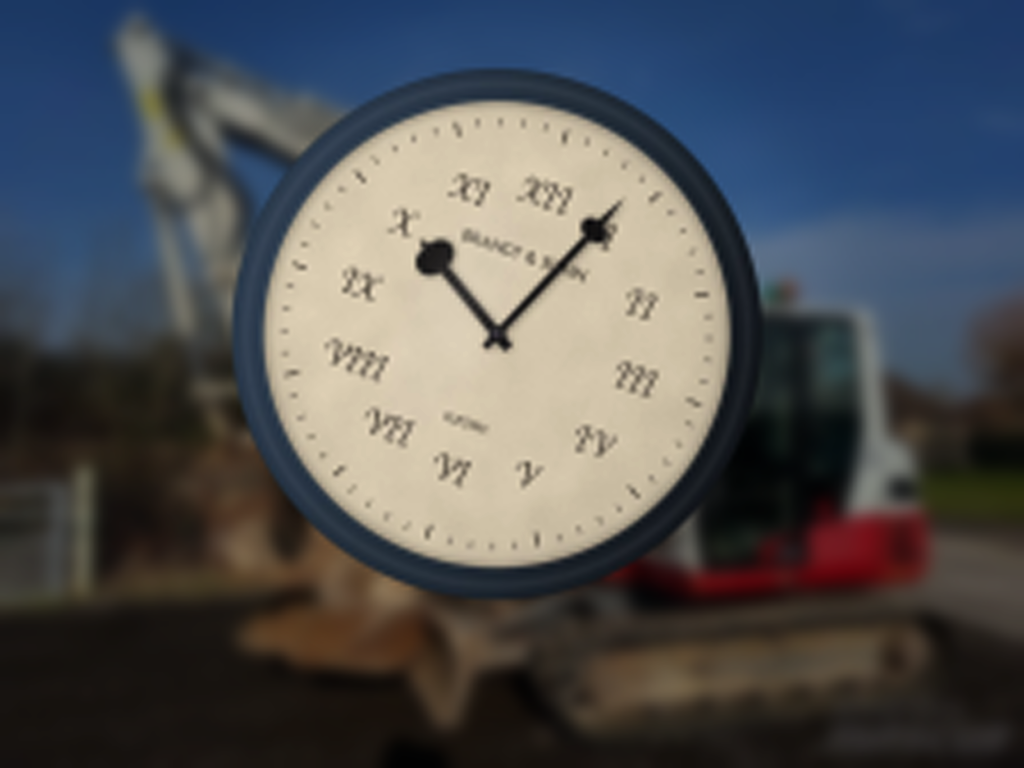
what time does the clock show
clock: 10:04
